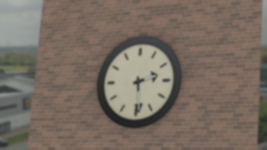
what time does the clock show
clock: 2:29
